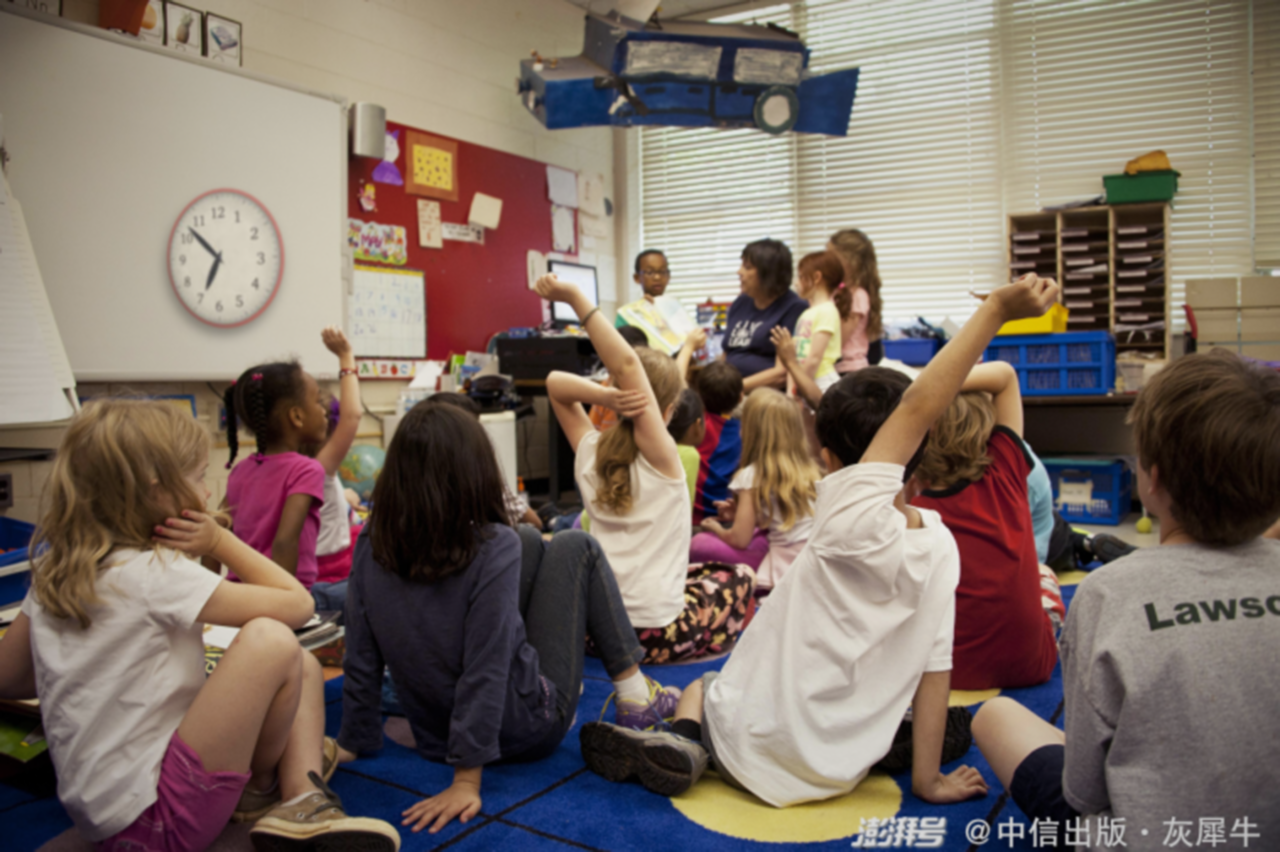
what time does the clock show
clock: 6:52
